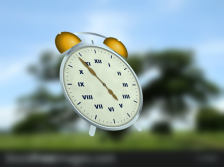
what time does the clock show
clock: 4:54
